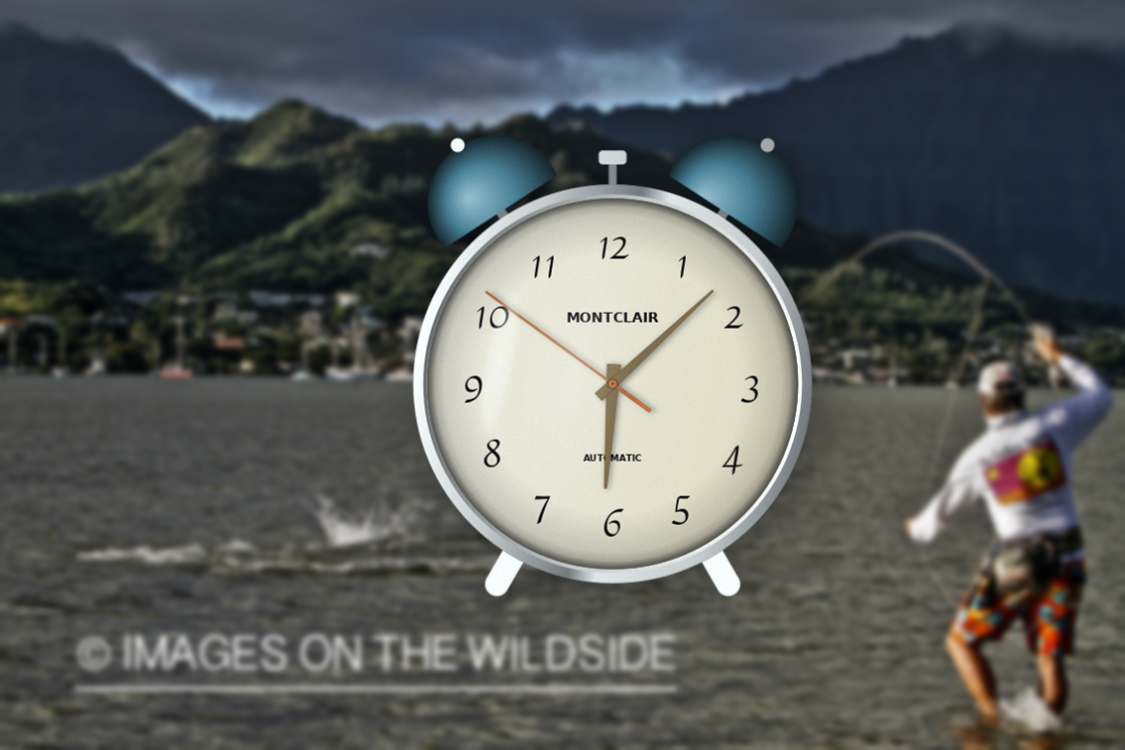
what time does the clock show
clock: 6:07:51
